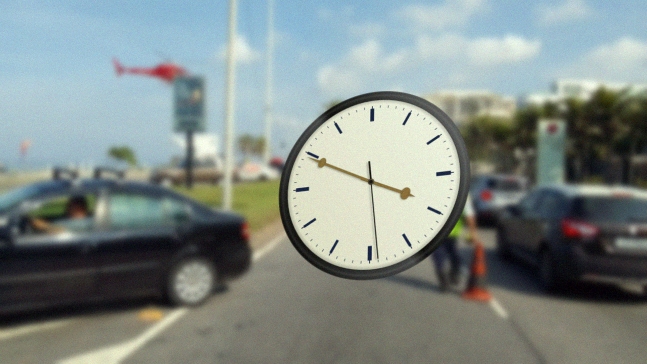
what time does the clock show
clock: 3:49:29
